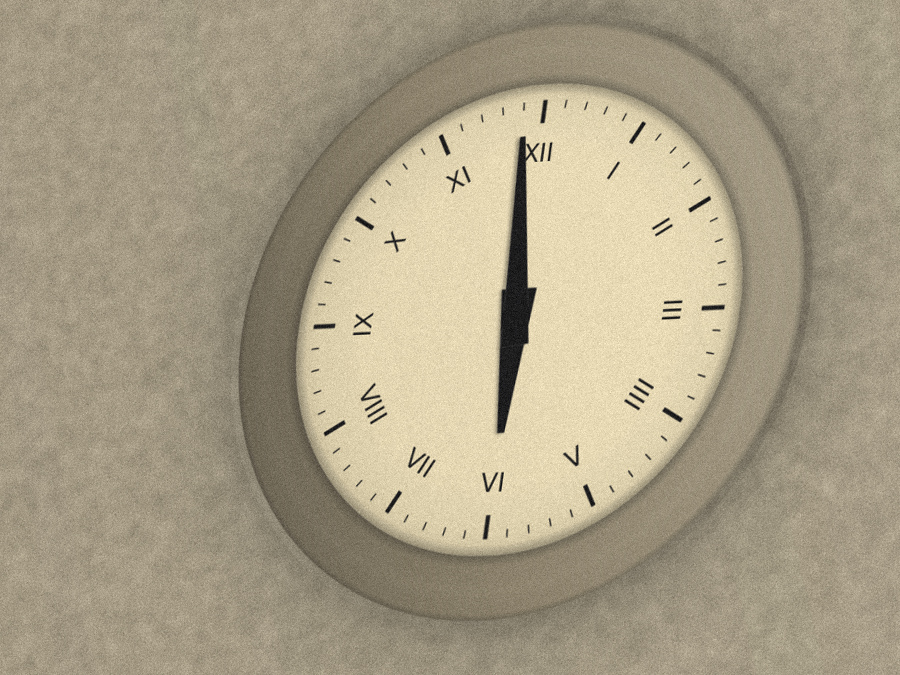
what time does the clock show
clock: 5:59
